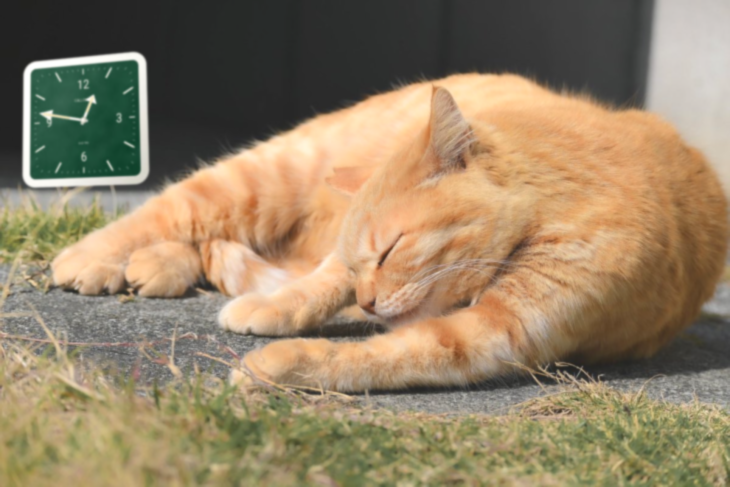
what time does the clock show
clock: 12:47
